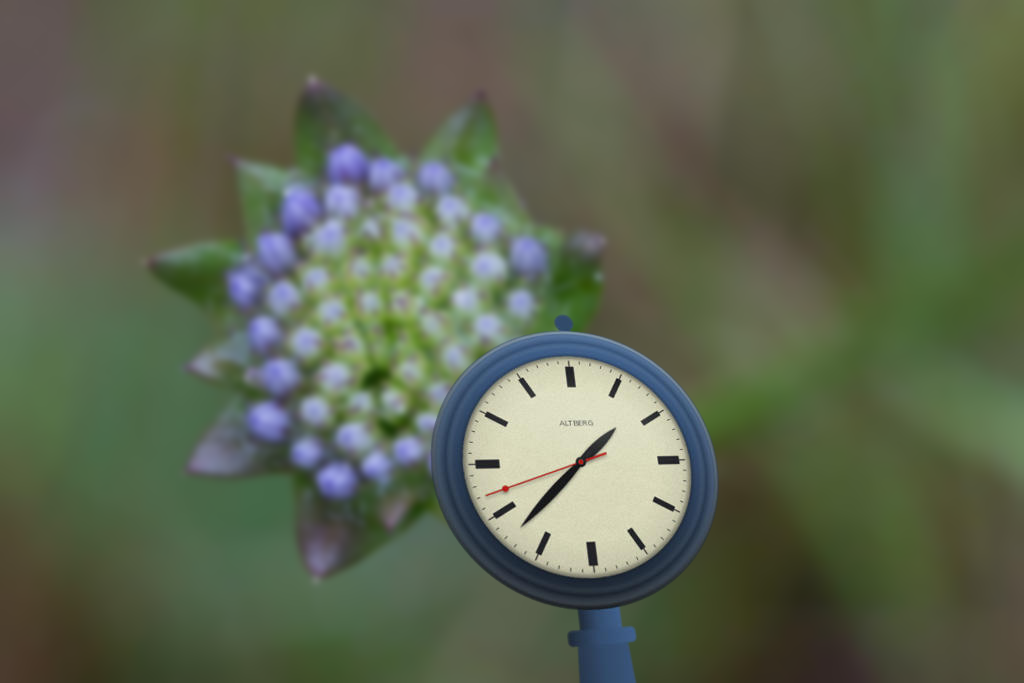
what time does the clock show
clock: 1:37:42
